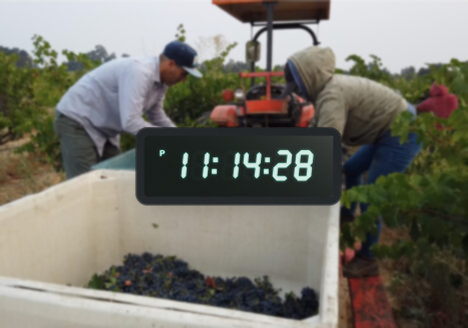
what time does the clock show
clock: 11:14:28
